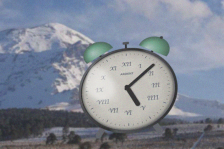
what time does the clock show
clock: 5:08
